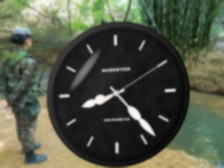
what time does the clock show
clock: 8:23:10
